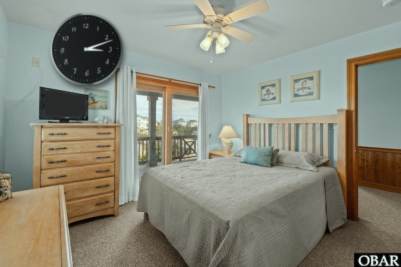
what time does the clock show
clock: 3:12
